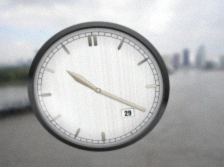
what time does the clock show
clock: 10:20
